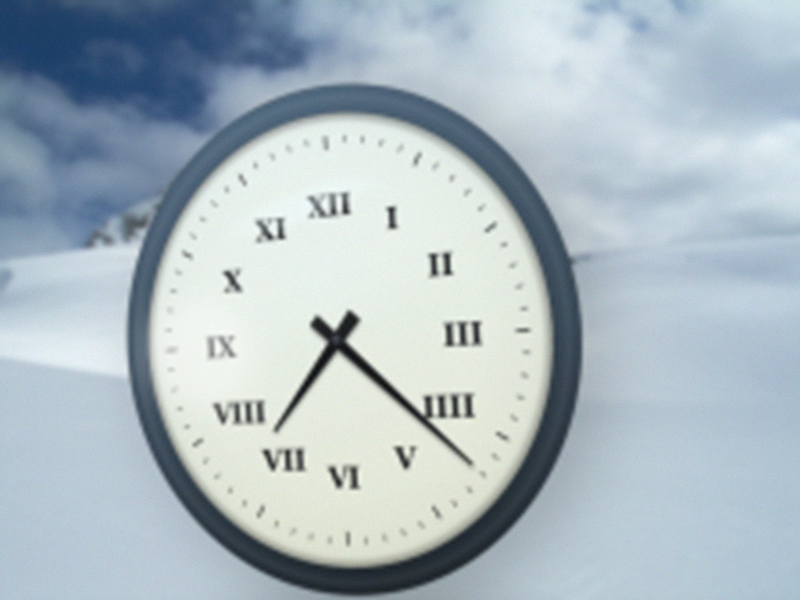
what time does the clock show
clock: 7:22
